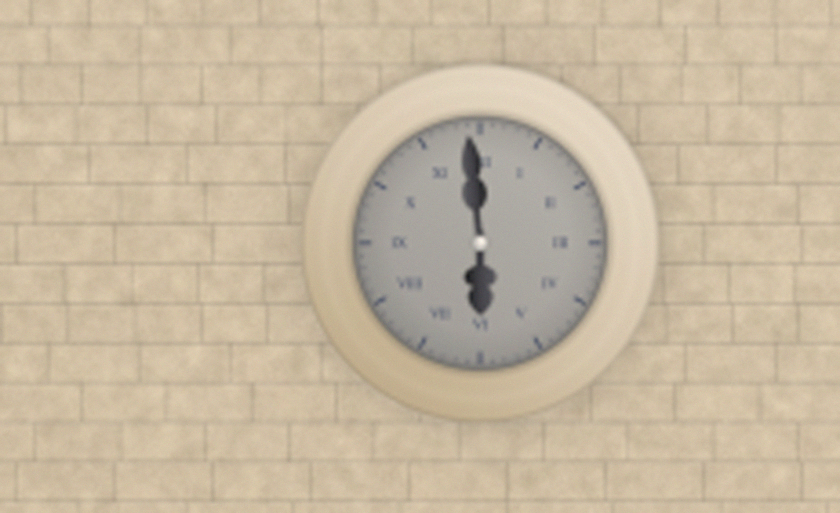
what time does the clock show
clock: 5:59
